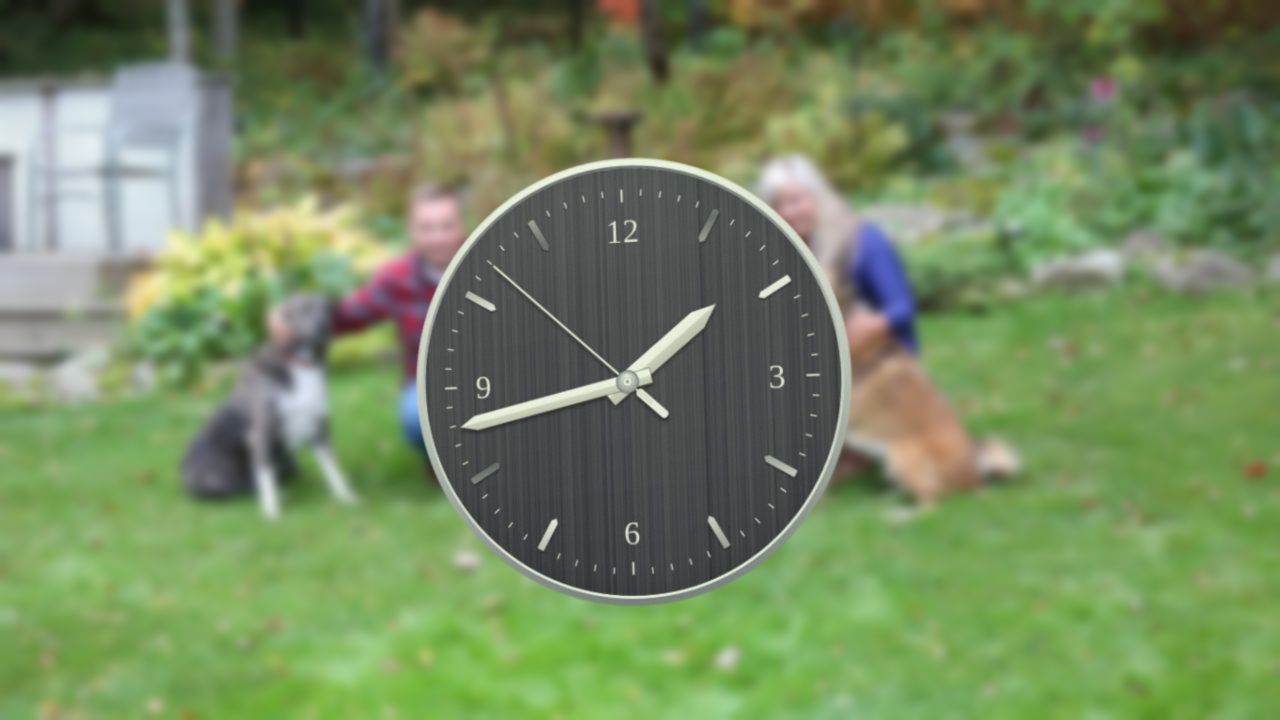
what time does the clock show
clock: 1:42:52
